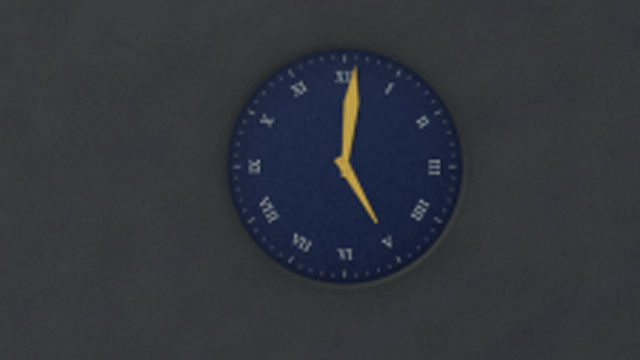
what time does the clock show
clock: 5:01
